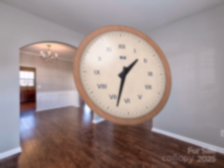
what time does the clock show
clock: 1:33
